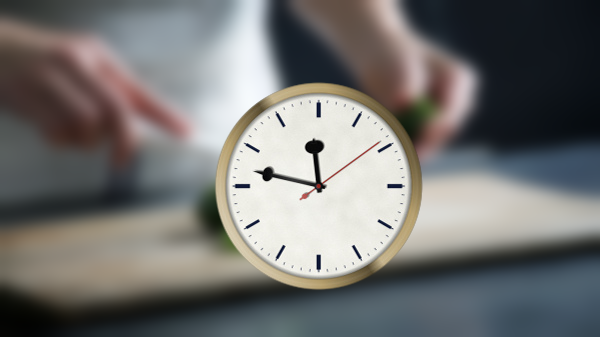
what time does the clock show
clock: 11:47:09
